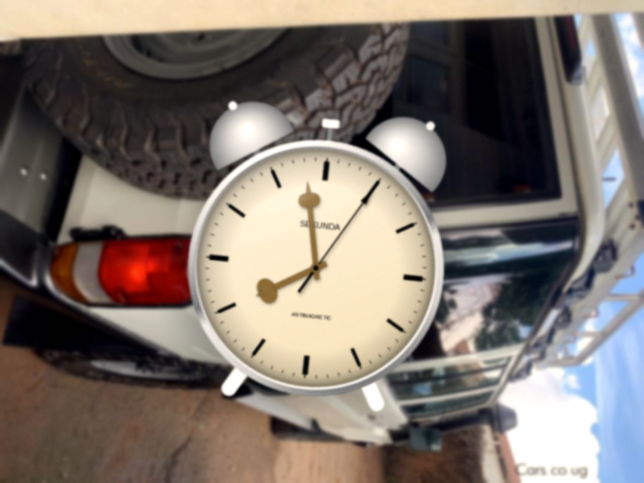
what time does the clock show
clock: 7:58:05
